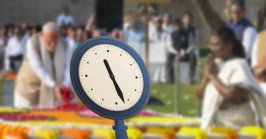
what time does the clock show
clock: 11:27
